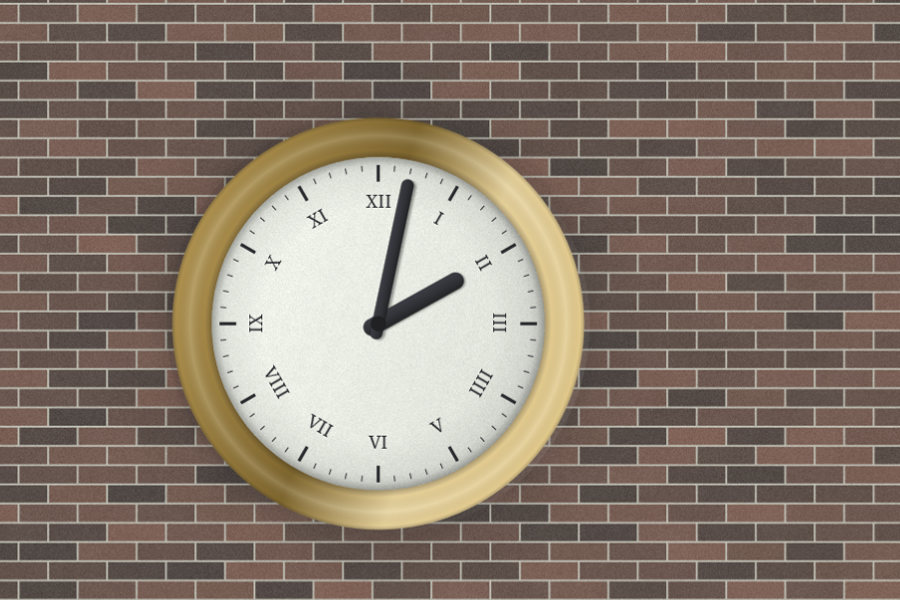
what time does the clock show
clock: 2:02
